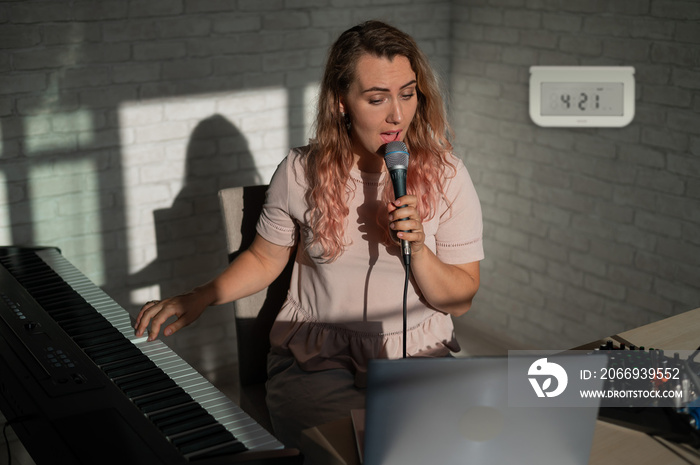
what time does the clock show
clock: 4:21
